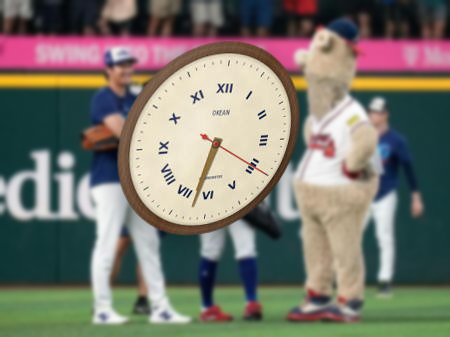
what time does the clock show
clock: 6:32:20
